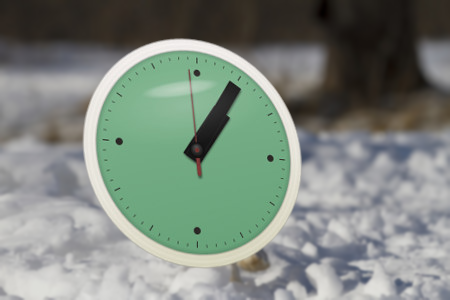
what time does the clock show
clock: 1:04:59
